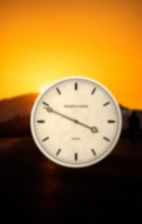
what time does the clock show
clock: 3:49
